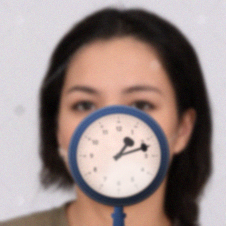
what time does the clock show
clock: 1:12
